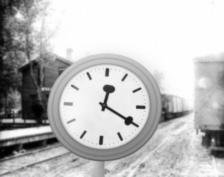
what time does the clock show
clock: 12:20
